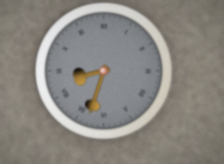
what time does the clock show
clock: 8:33
